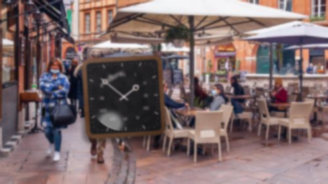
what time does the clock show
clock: 1:52
